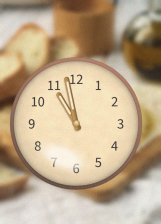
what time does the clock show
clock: 10:58
